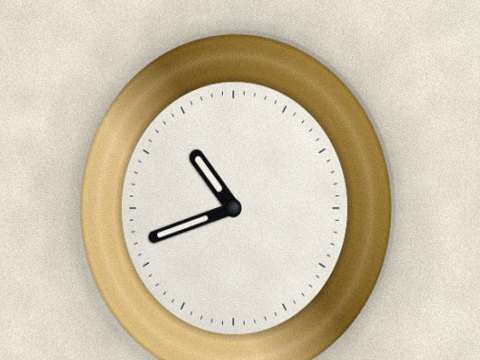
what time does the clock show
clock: 10:42
